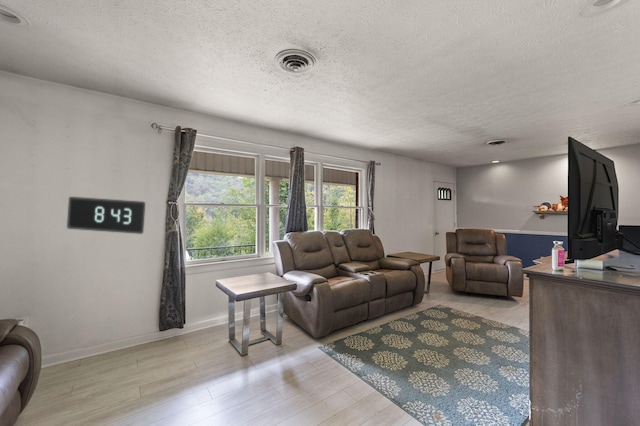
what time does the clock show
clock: 8:43
